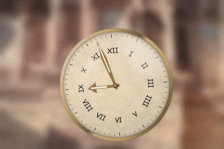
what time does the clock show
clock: 8:57
